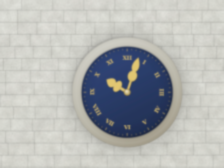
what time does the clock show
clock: 10:03
